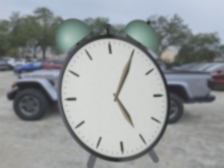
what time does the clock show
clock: 5:05
